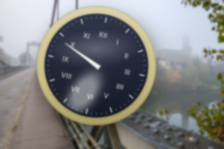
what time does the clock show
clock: 9:49
